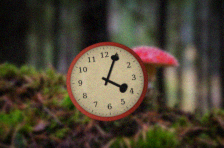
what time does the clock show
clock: 4:04
